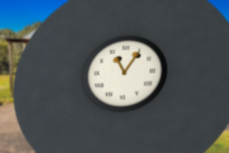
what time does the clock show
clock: 11:05
